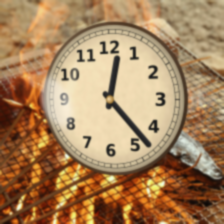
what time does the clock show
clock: 12:23
